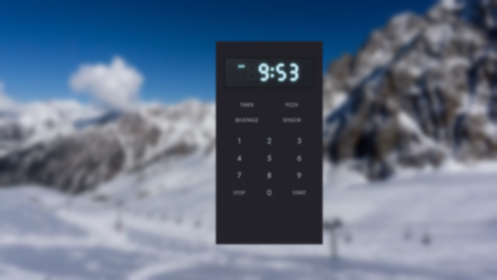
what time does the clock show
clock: 9:53
